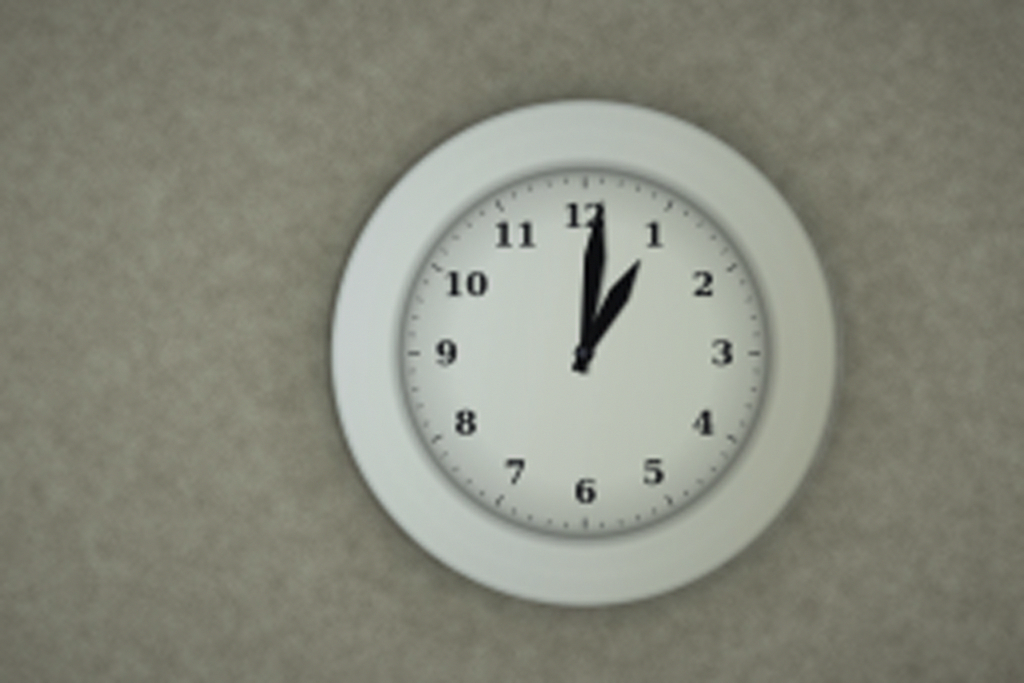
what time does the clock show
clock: 1:01
